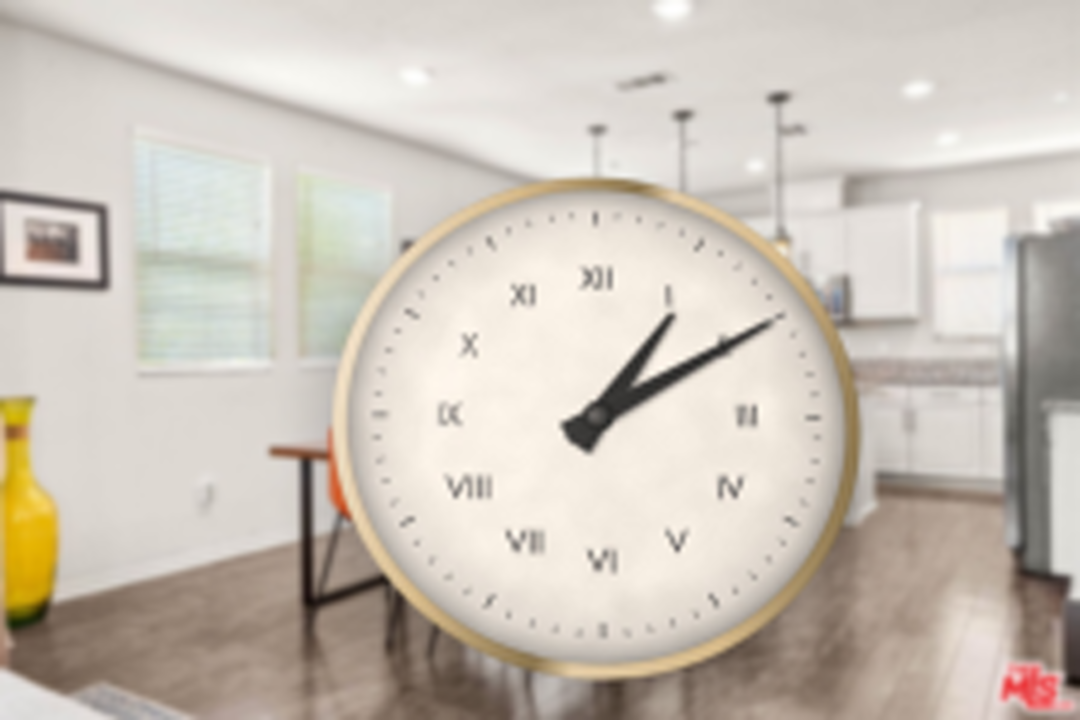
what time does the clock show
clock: 1:10
